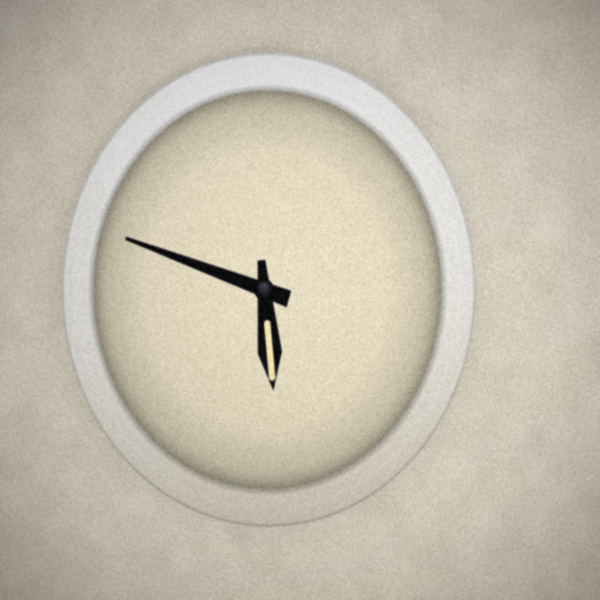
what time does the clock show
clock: 5:48
